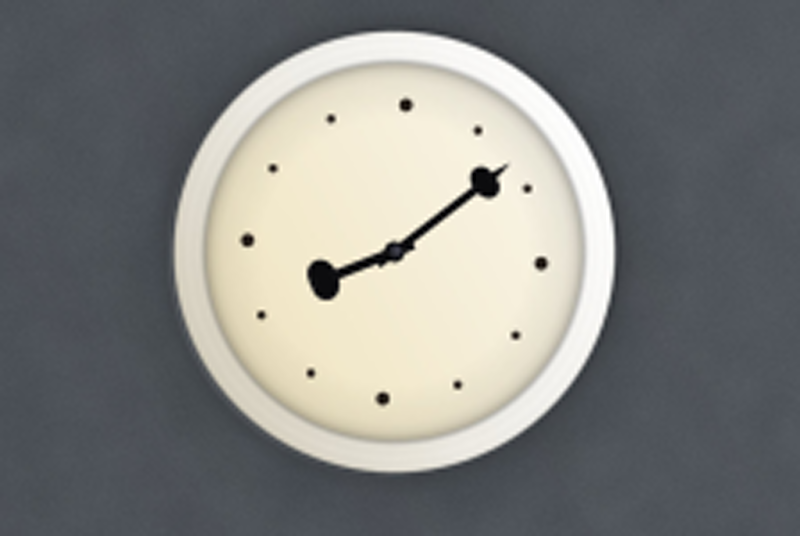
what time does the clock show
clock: 8:08
